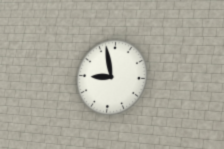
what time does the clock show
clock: 8:57
